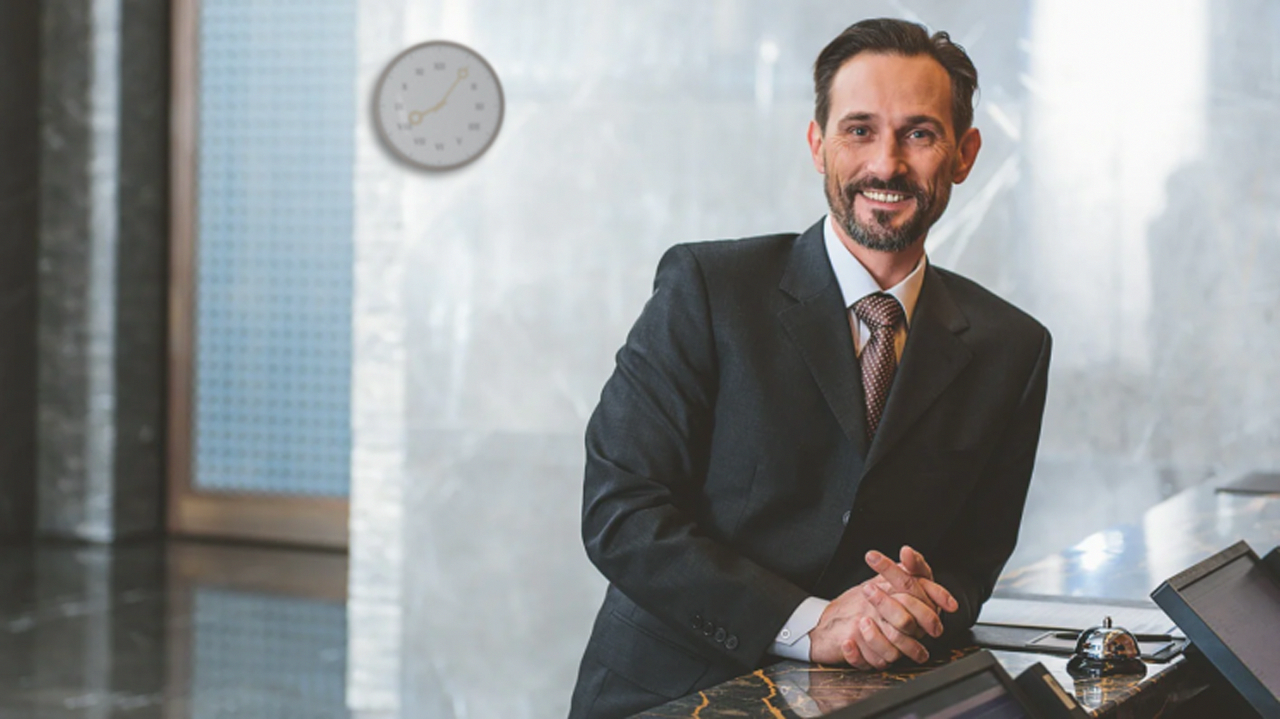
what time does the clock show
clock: 8:06
